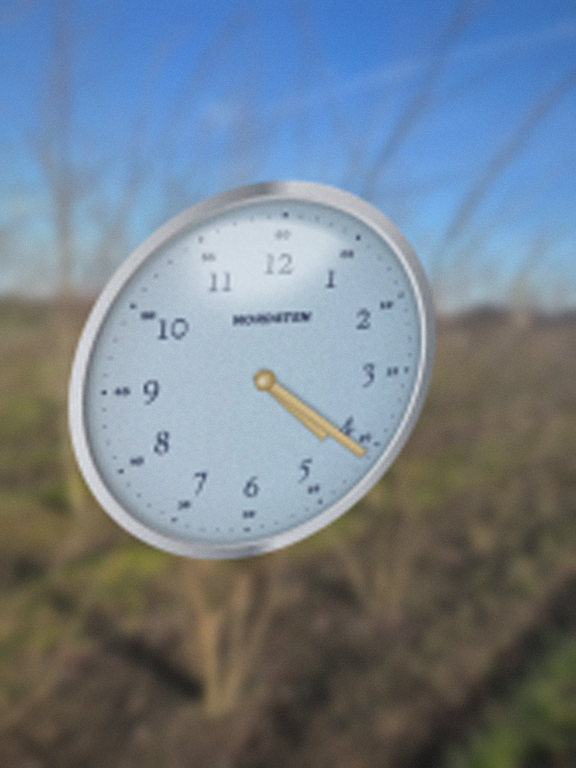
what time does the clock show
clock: 4:21
